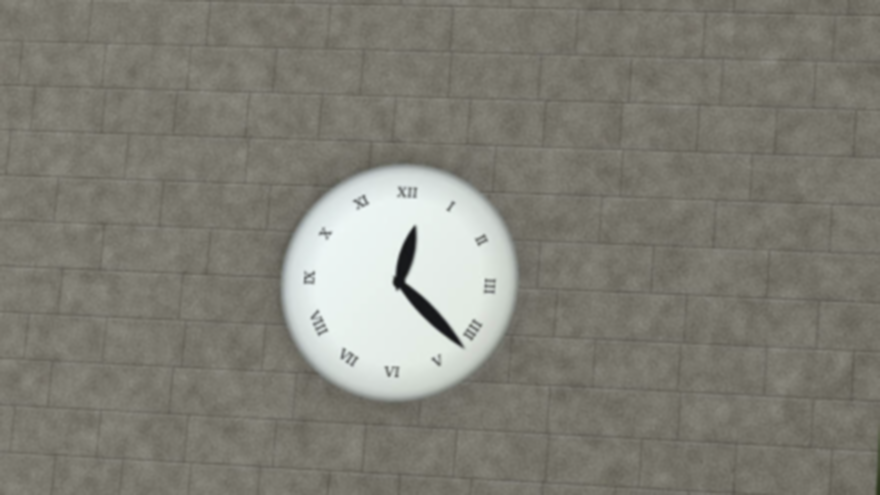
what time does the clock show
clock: 12:22
